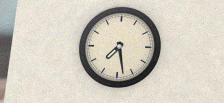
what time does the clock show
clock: 7:28
